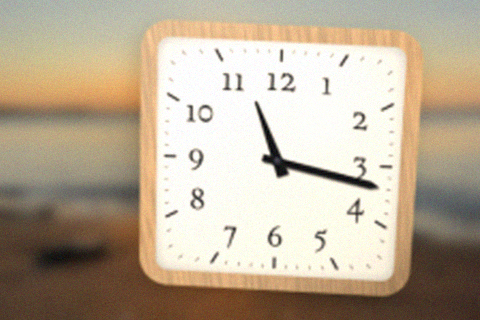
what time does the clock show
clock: 11:17
